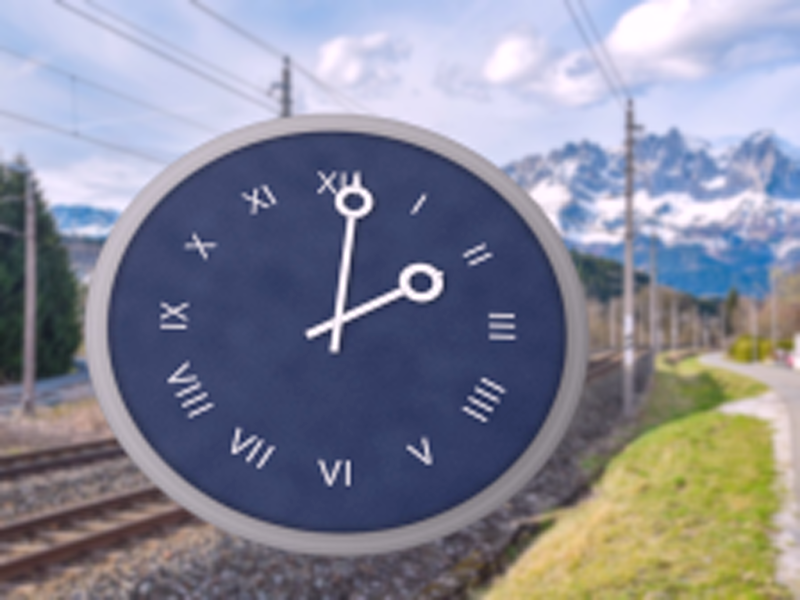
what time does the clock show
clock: 2:01
